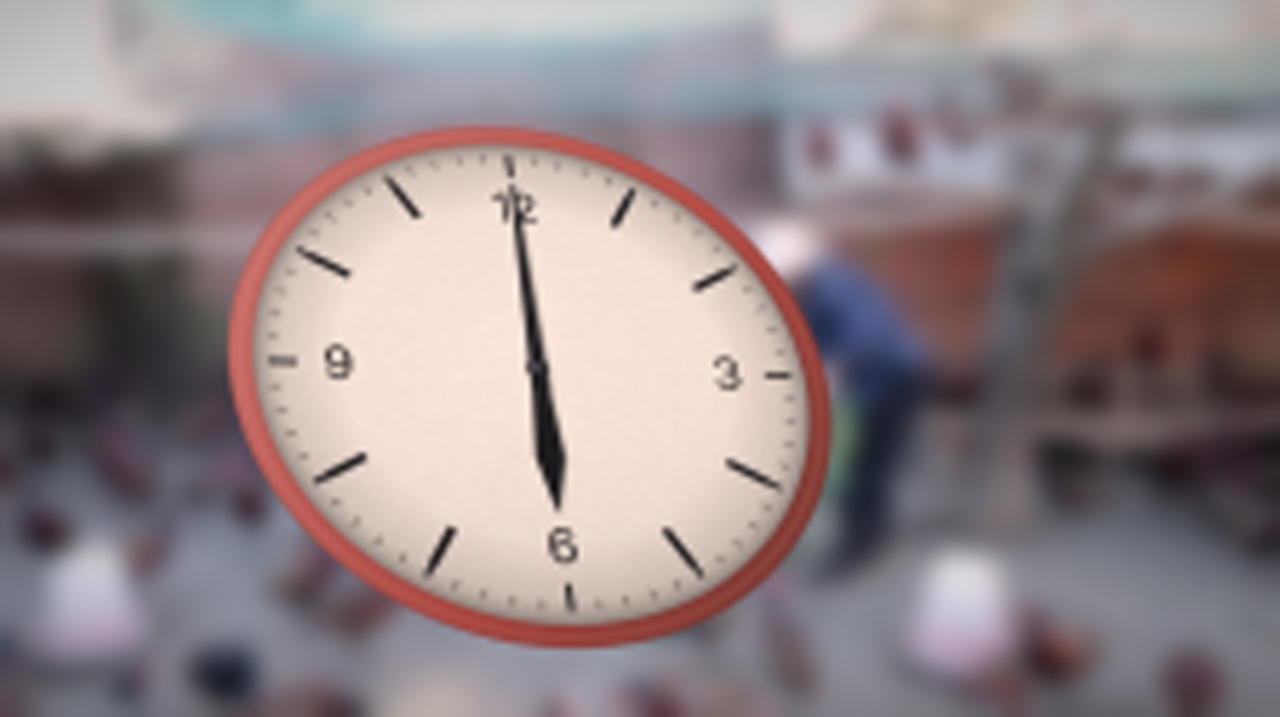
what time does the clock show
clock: 6:00
